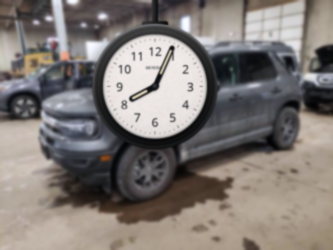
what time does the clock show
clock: 8:04
